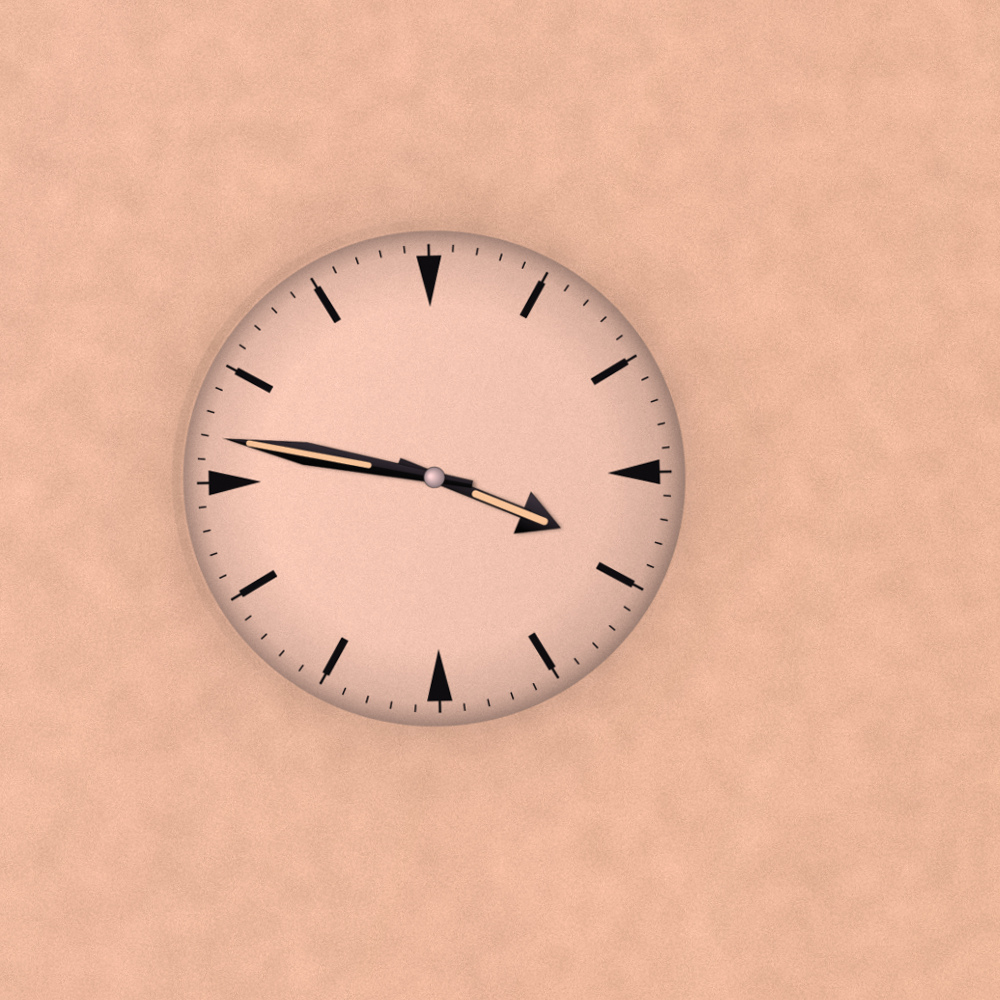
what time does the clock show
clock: 3:47
